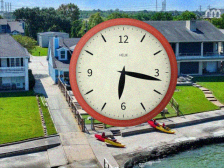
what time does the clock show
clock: 6:17
